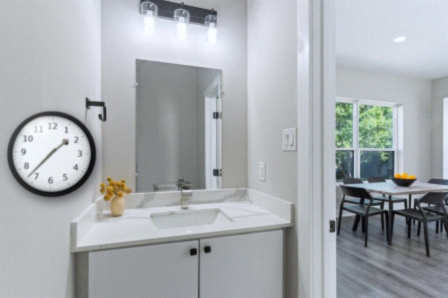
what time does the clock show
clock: 1:37
